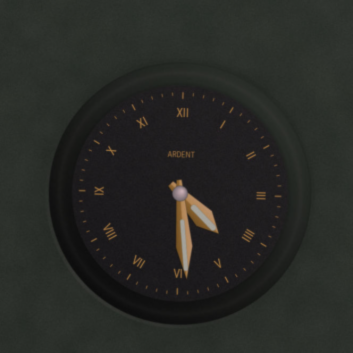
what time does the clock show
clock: 4:29
